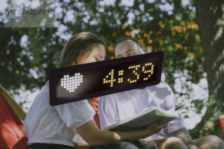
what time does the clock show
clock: 4:39
